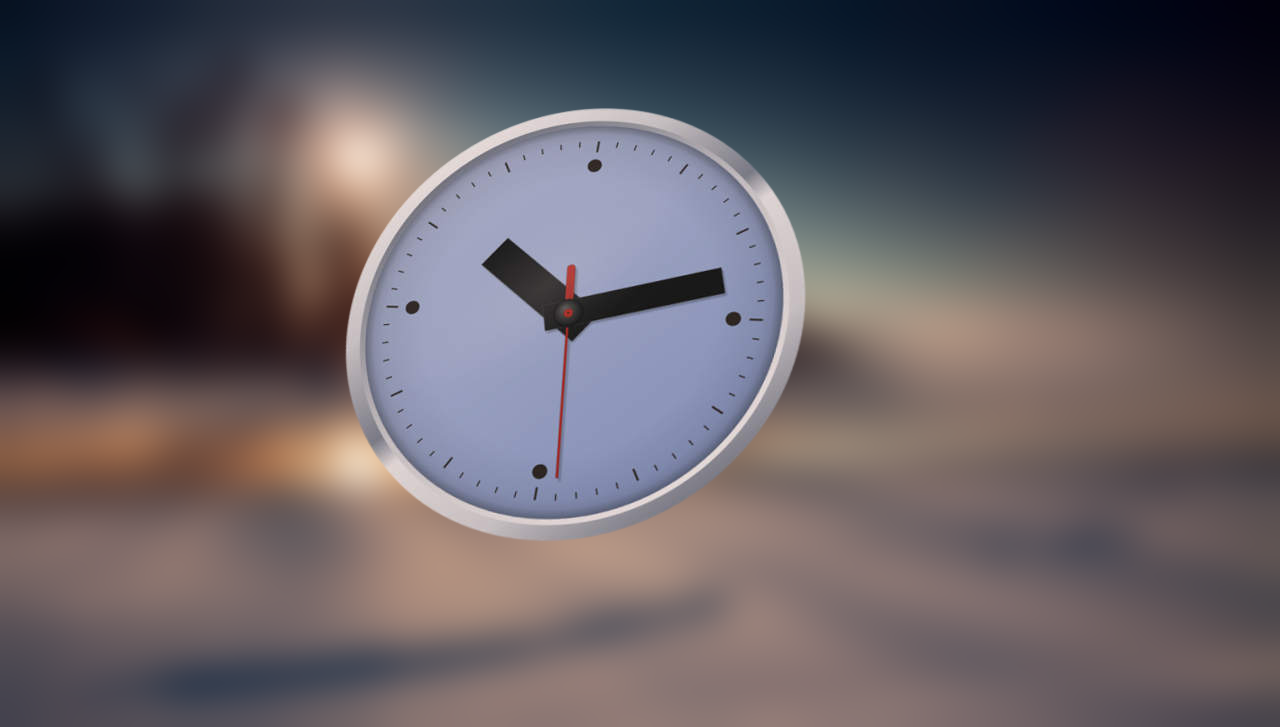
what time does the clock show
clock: 10:12:29
